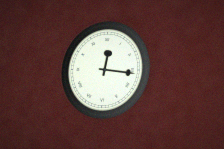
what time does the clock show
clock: 12:16
